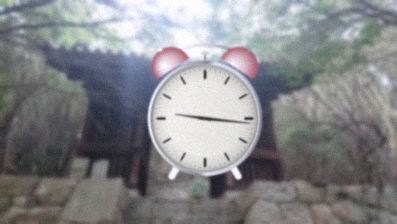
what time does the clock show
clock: 9:16
